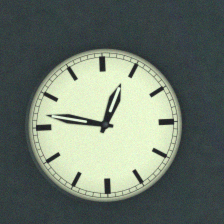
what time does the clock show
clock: 12:47
